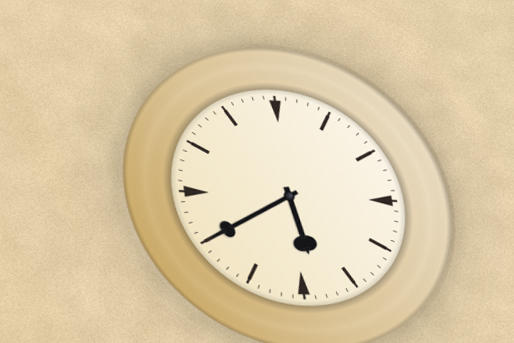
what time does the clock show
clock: 5:40
